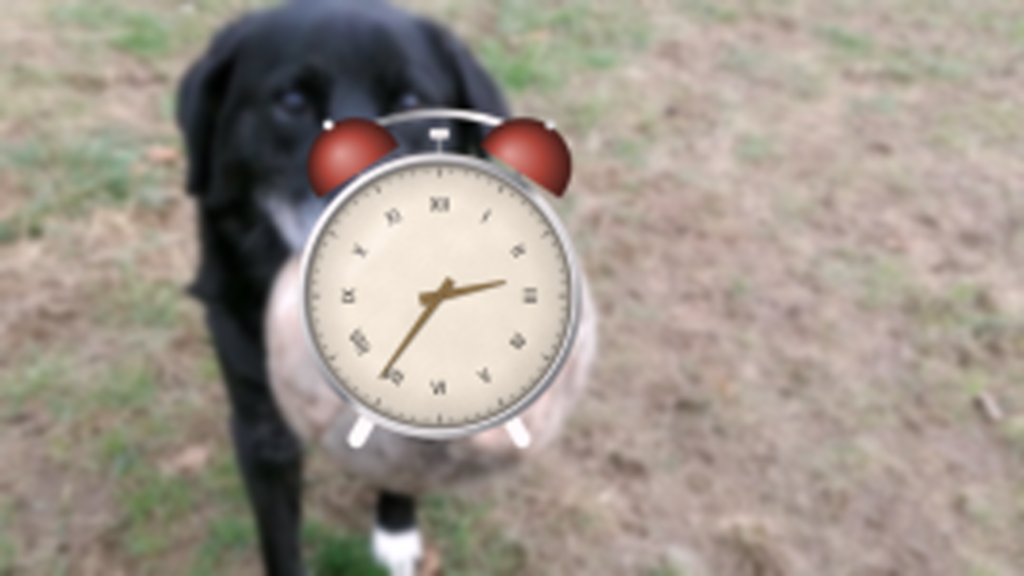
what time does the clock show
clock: 2:36
